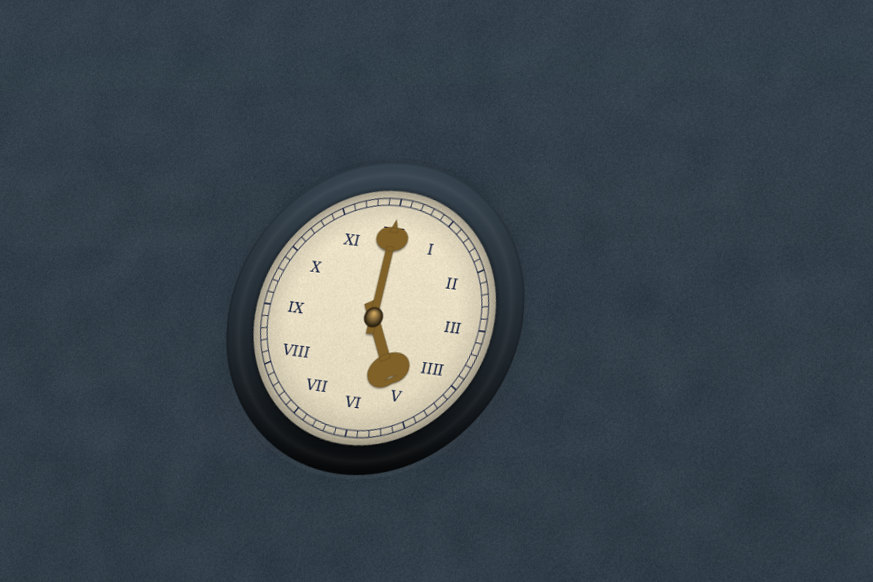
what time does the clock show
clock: 5:00
